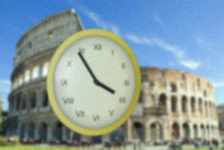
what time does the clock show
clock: 3:54
